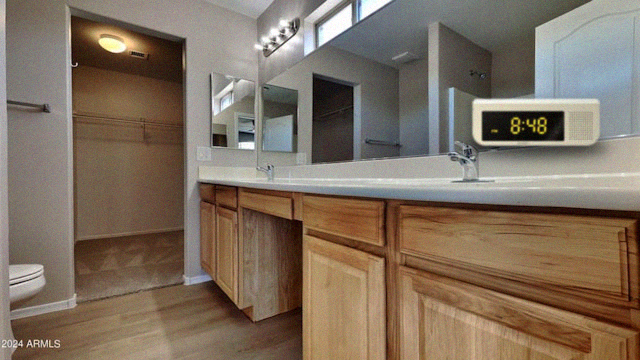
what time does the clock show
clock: 8:48
